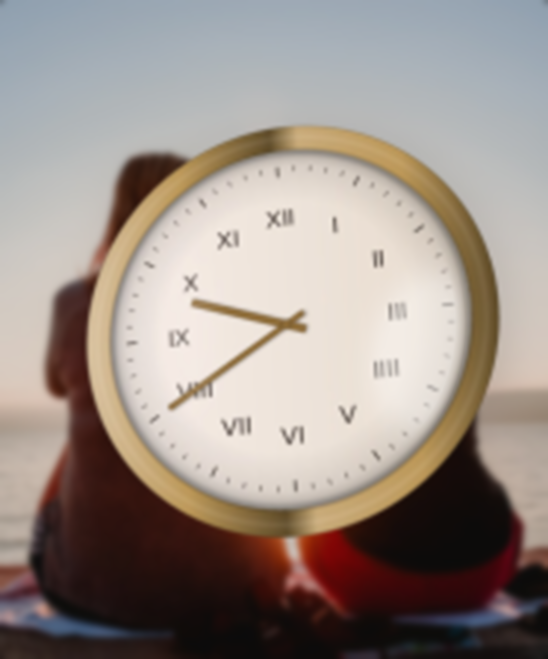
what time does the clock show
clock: 9:40
